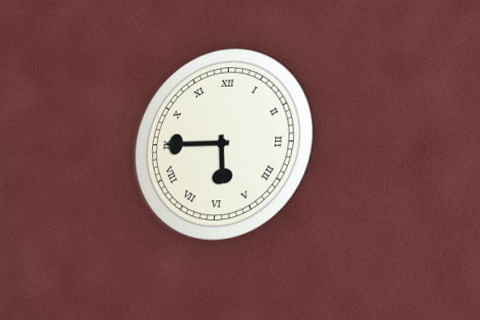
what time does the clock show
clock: 5:45
